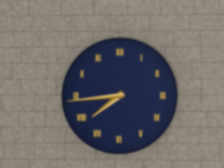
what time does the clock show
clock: 7:44
